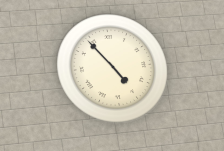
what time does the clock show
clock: 4:54
